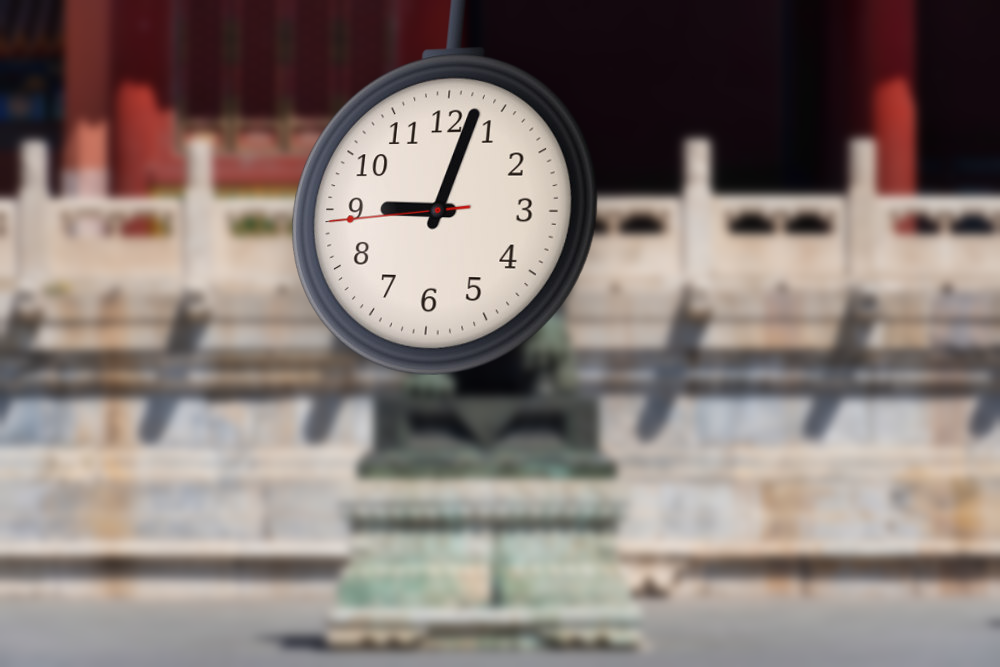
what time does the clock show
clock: 9:02:44
